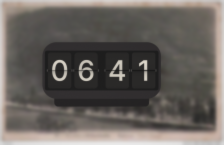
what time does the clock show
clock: 6:41
